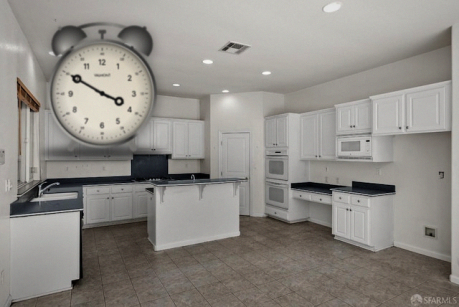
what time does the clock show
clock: 3:50
